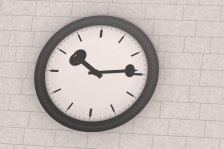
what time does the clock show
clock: 10:14
